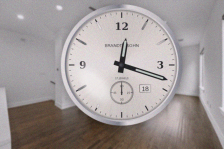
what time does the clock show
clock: 12:18
